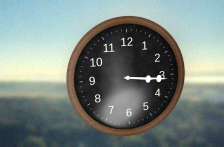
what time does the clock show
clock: 3:16
